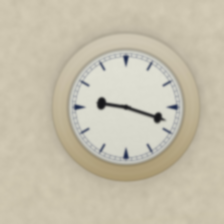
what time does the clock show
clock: 9:18
